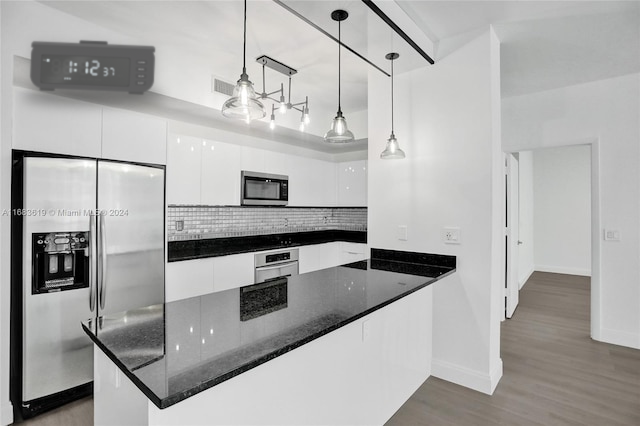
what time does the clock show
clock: 1:12
